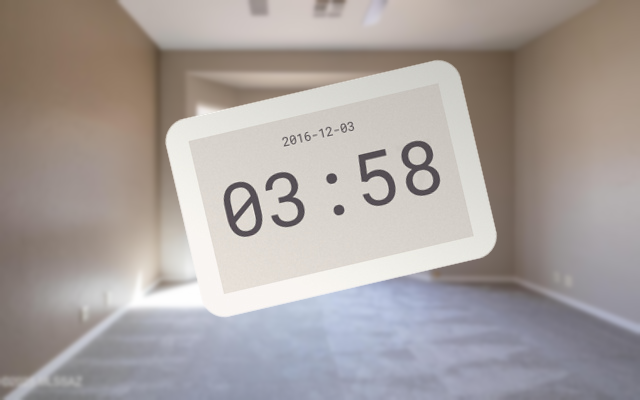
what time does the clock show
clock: 3:58
